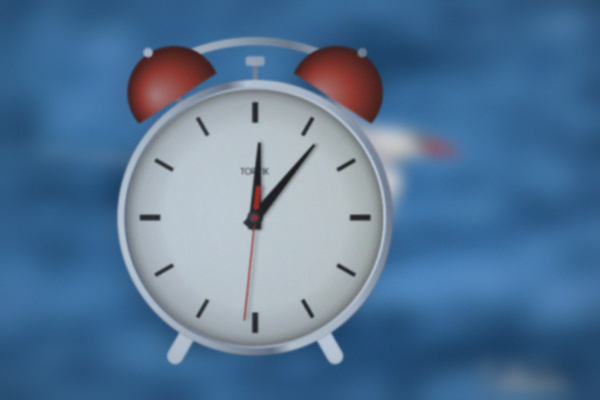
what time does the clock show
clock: 12:06:31
